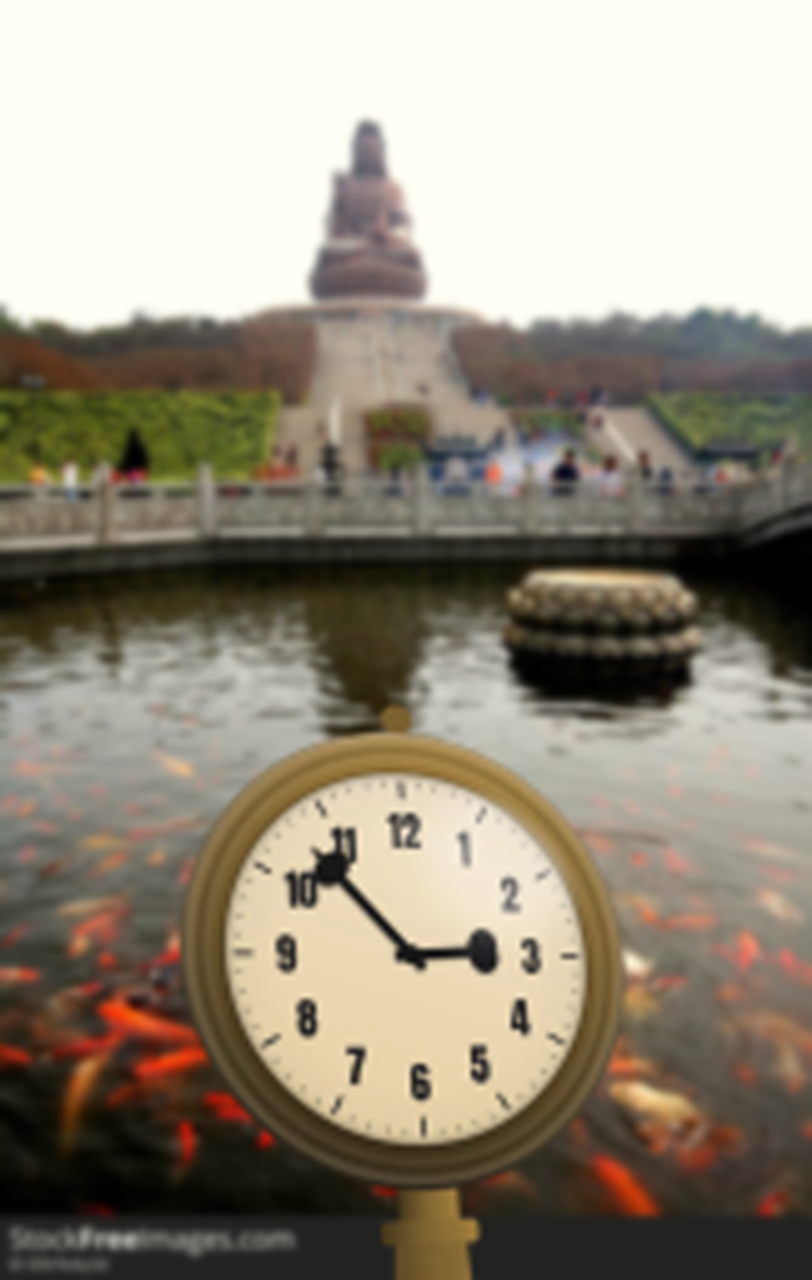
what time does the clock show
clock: 2:53
